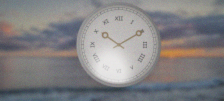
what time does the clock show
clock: 10:10
